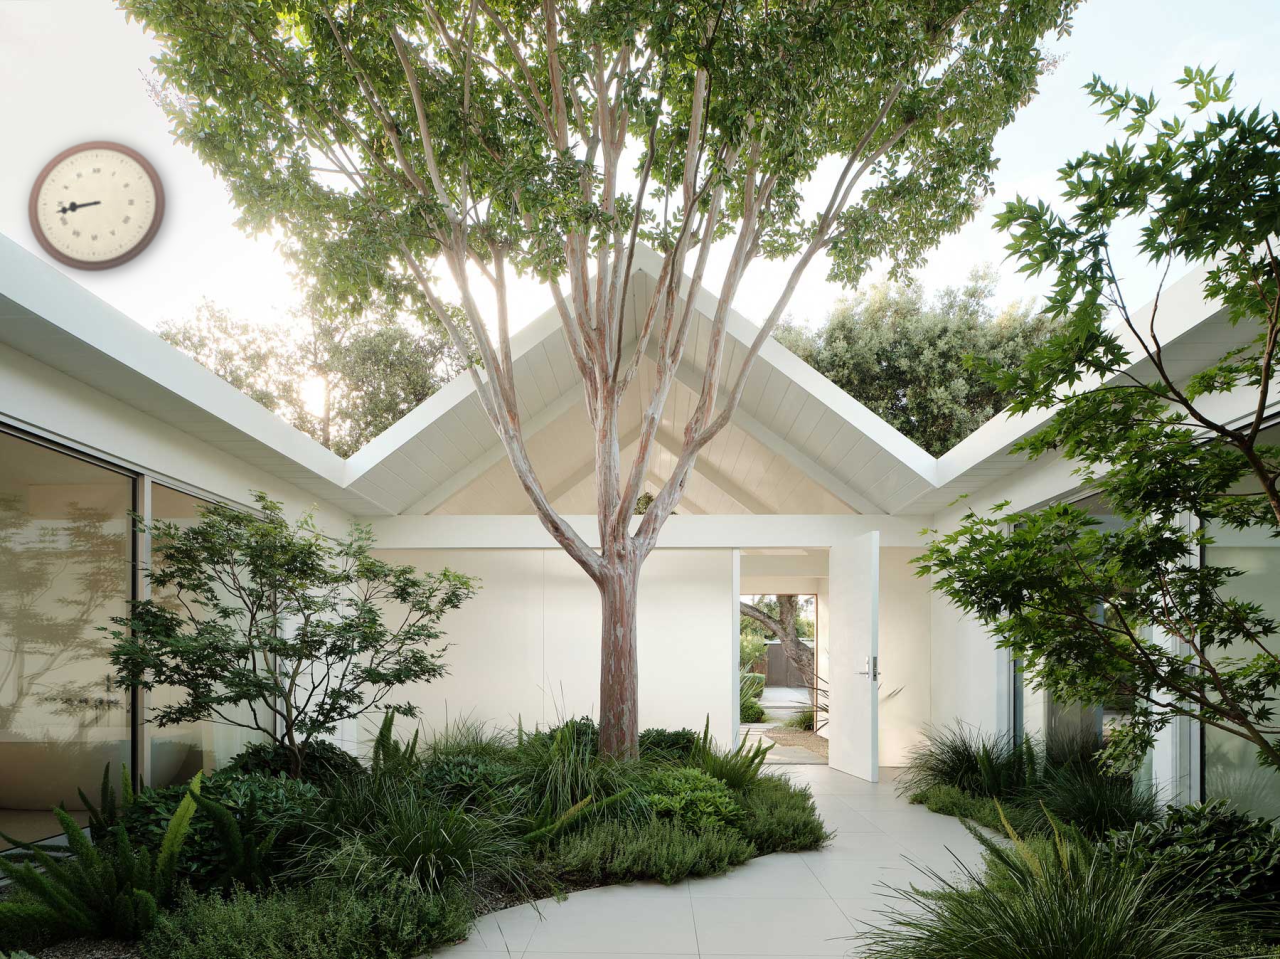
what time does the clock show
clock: 8:43
